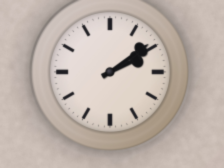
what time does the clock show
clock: 2:09
